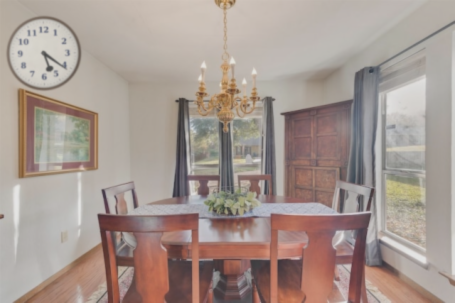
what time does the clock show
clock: 5:21
